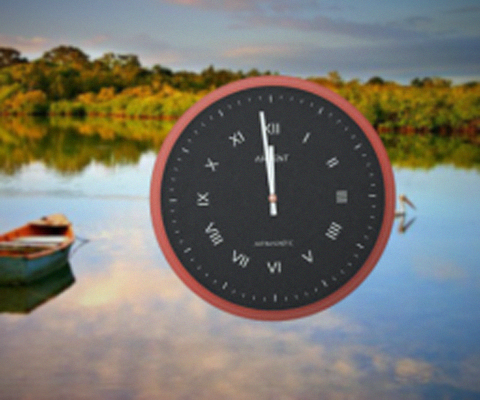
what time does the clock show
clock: 11:59
